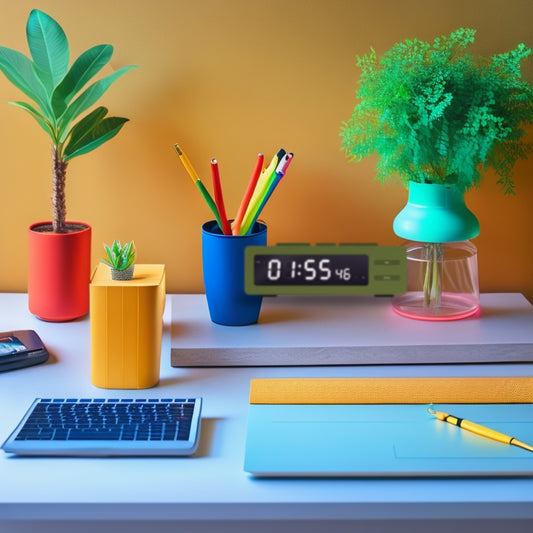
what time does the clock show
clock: 1:55:46
